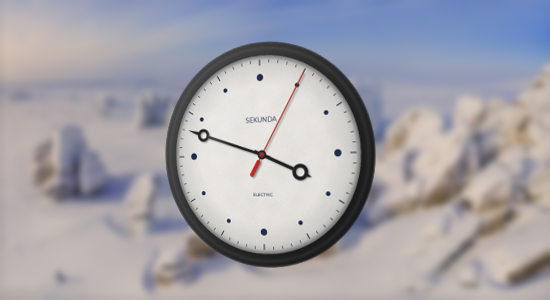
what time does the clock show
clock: 3:48:05
